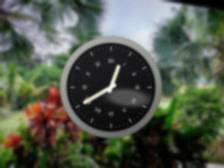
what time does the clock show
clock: 12:40
